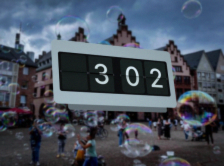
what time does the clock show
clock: 3:02
